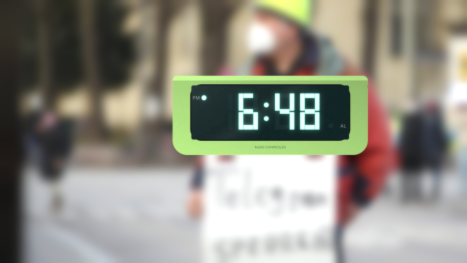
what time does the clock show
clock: 6:48
